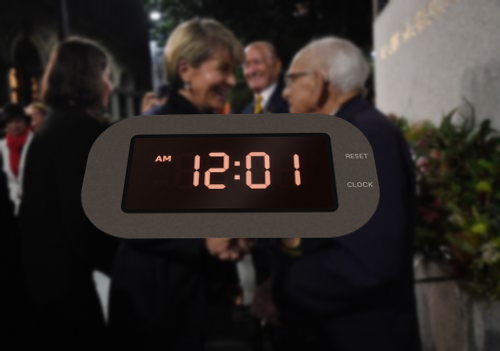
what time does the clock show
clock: 12:01
